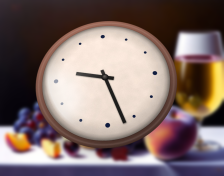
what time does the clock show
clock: 9:27
